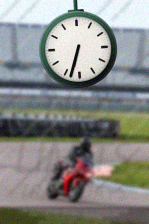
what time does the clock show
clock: 6:33
